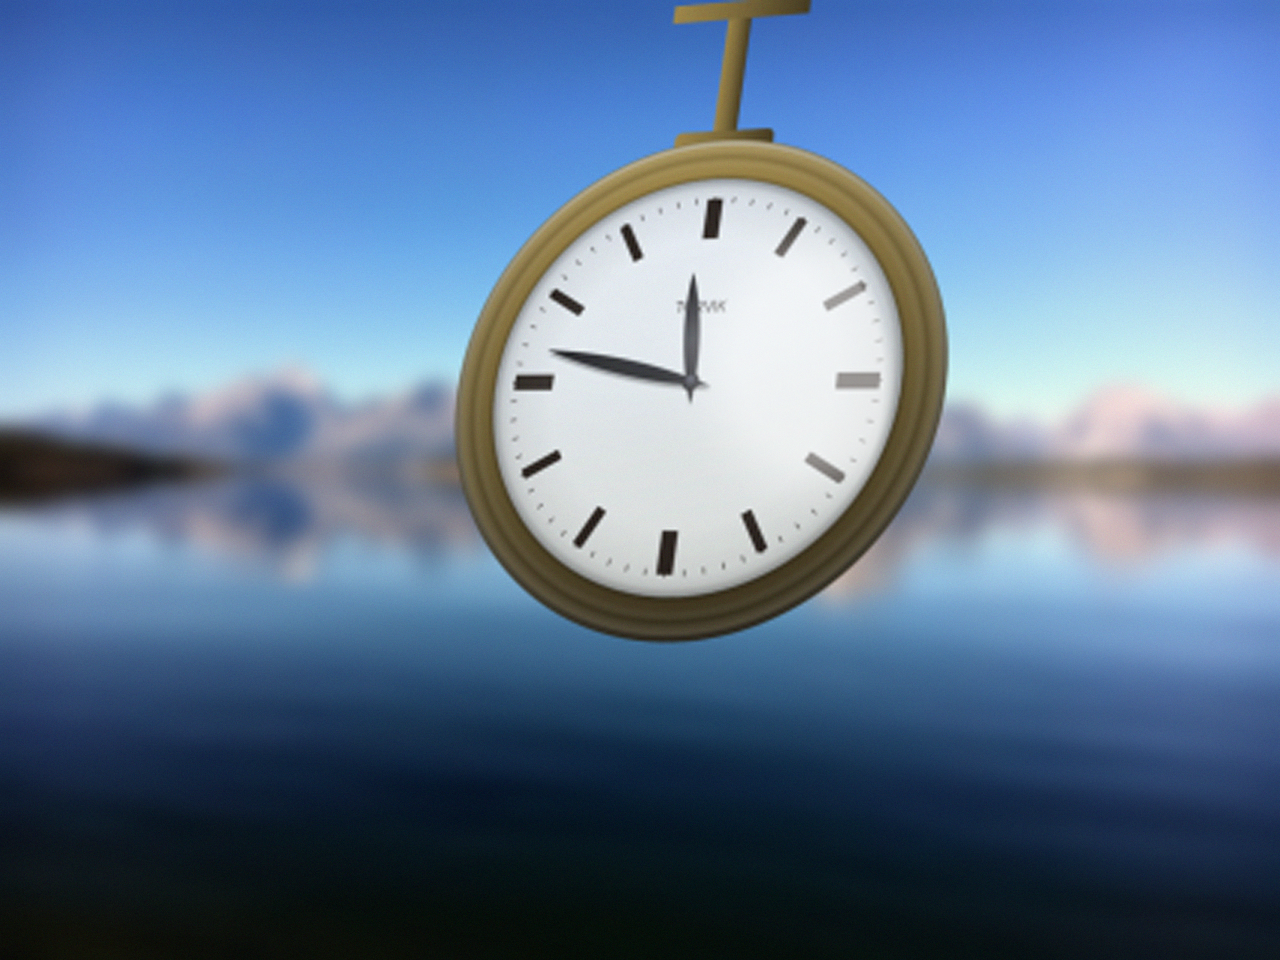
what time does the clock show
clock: 11:47
